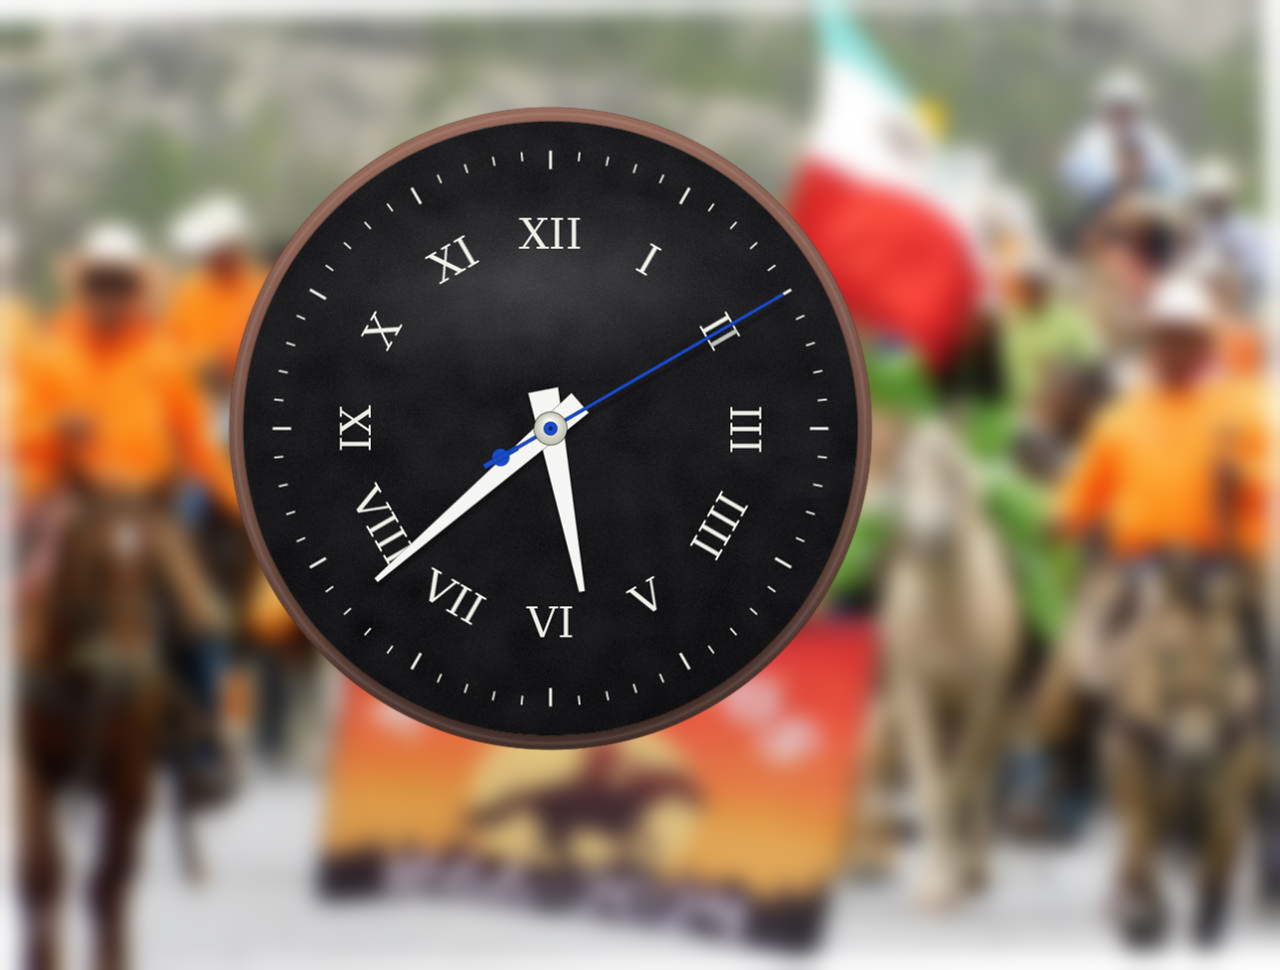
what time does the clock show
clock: 5:38:10
